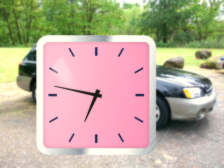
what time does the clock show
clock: 6:47
